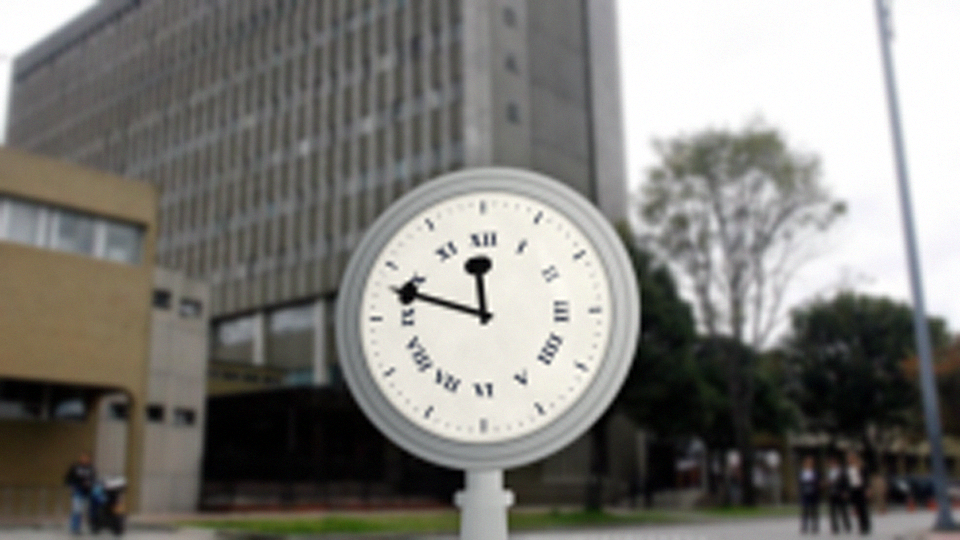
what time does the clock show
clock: 11:48
